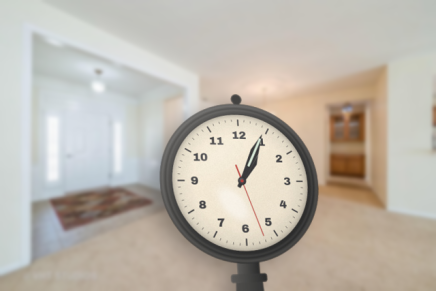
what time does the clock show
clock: 1:04:27
